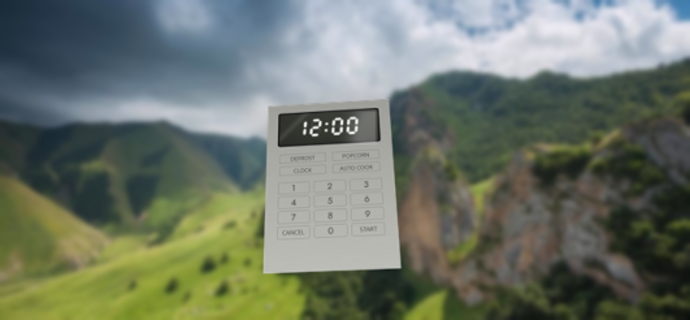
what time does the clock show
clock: 12:00
